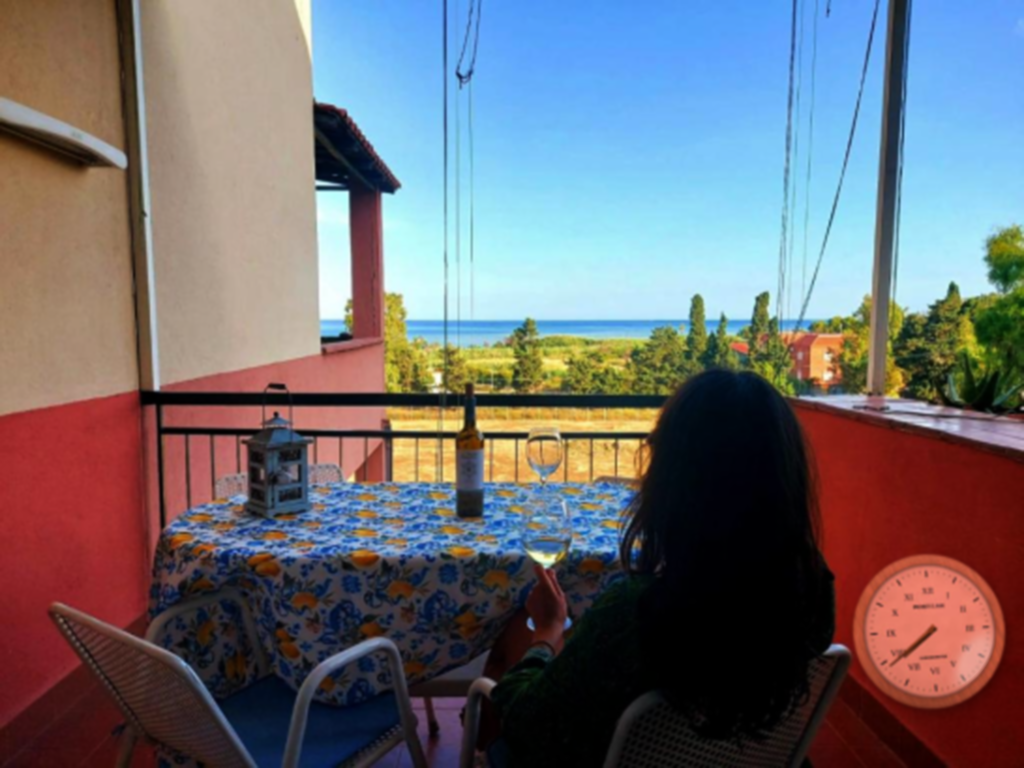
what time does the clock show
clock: 7:39
